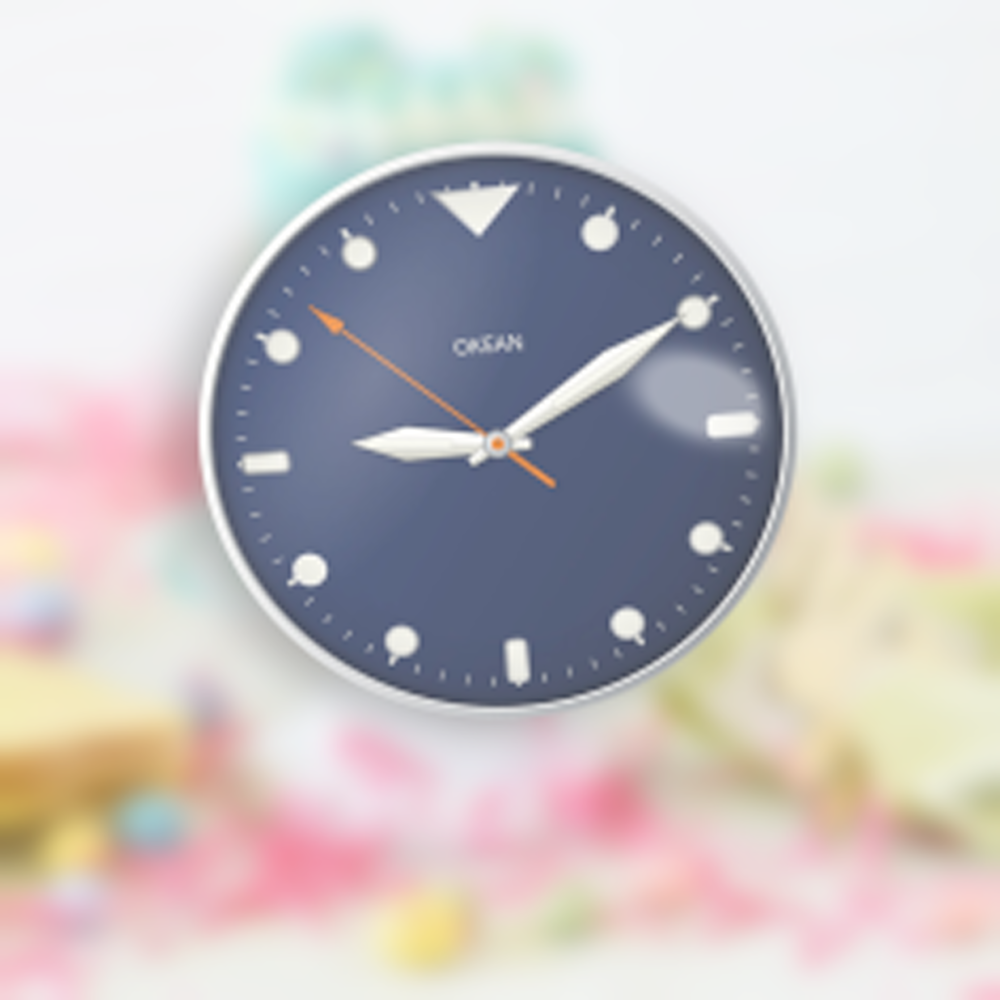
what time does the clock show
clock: 9:09:52
